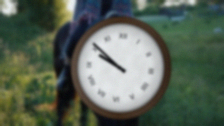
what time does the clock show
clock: 9:51
